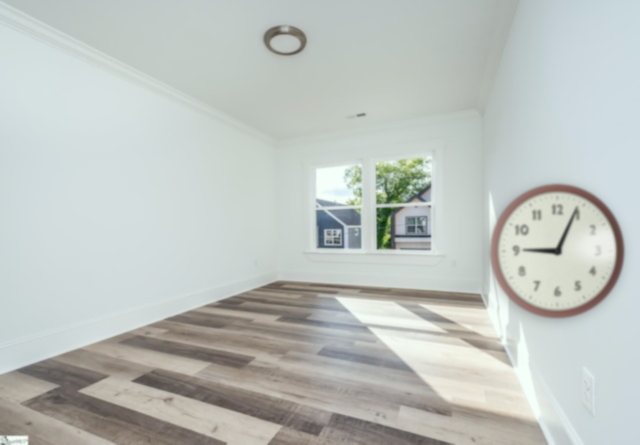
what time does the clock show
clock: 9:04
